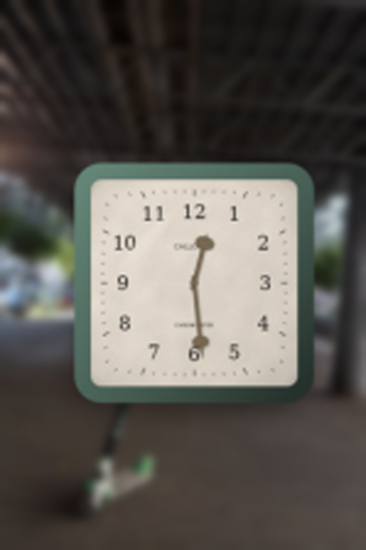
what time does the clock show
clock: 12:29
